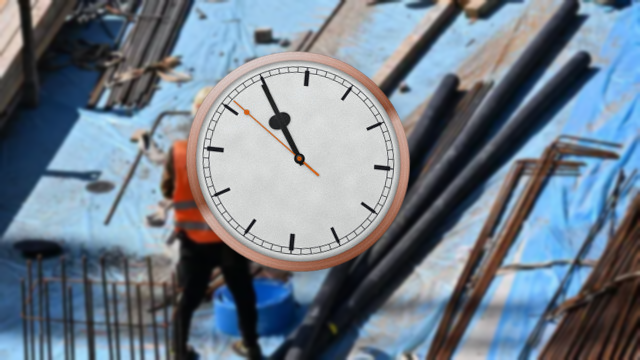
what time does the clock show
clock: 10:54:51
